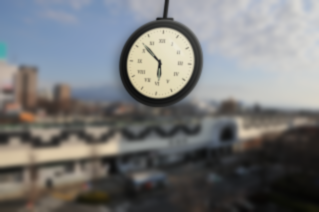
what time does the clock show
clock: 5:52
